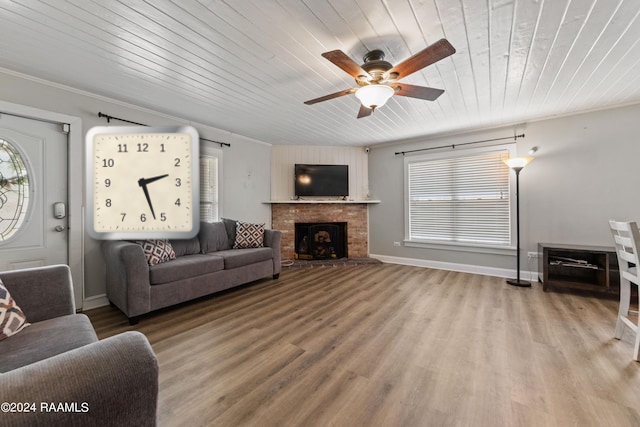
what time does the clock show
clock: 2:27
